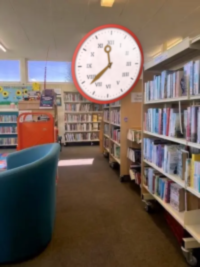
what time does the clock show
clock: 11:38
